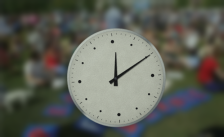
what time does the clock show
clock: 12:10
